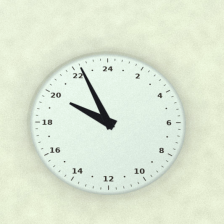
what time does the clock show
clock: 19:56
